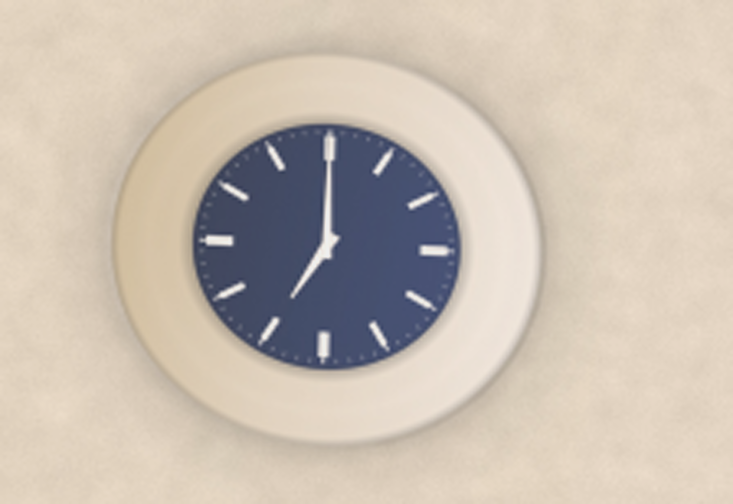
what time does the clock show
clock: 7:00
